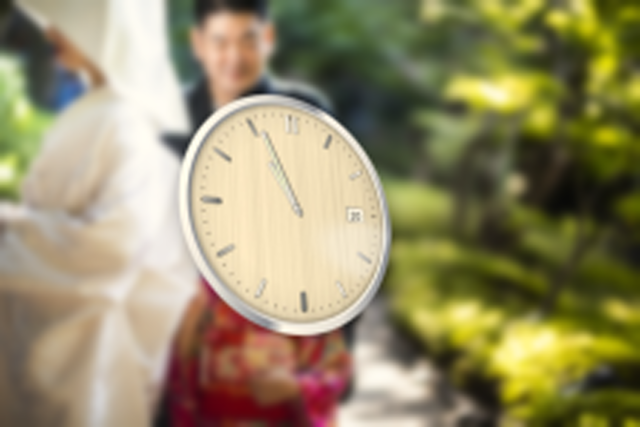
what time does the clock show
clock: 10:56
